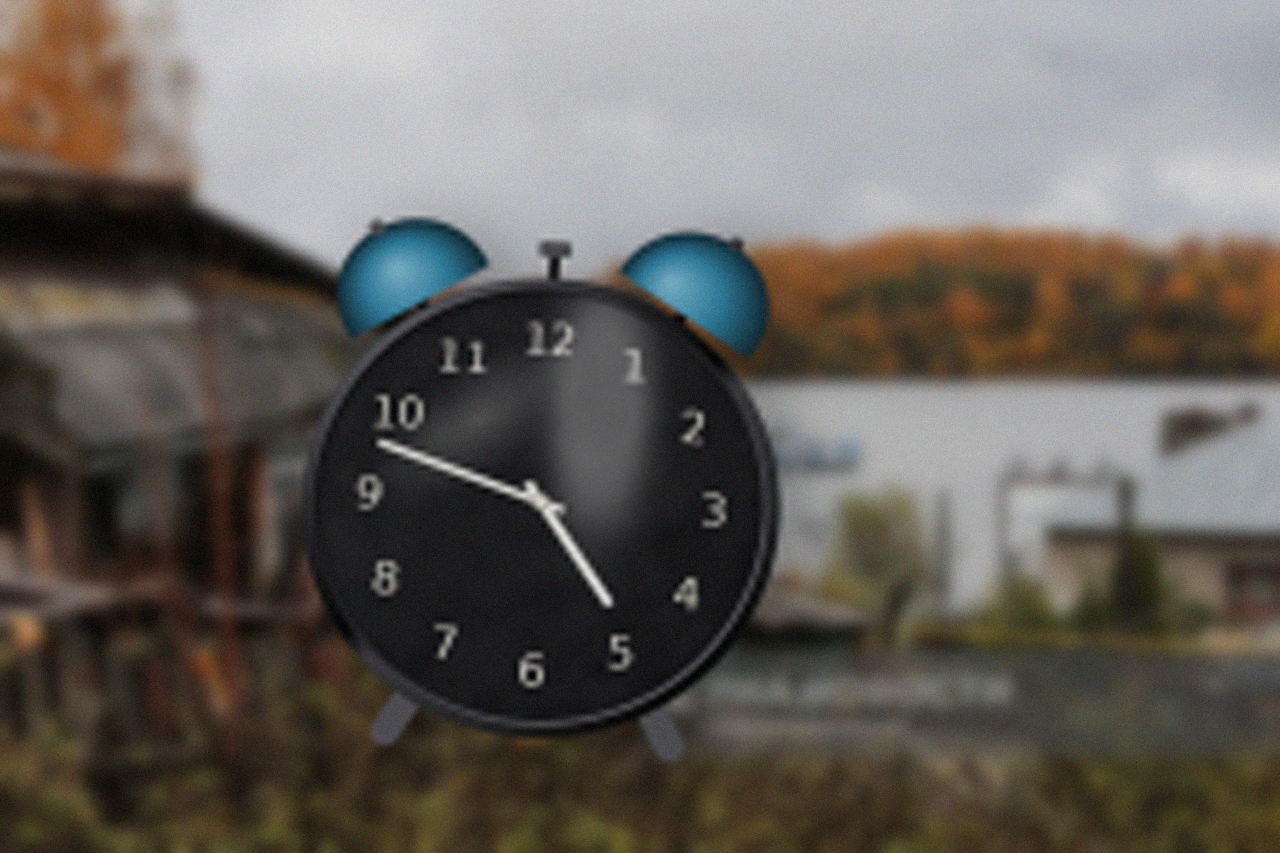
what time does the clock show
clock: 4:48
